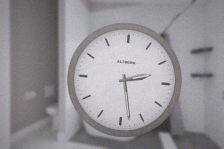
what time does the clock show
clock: 2:28
